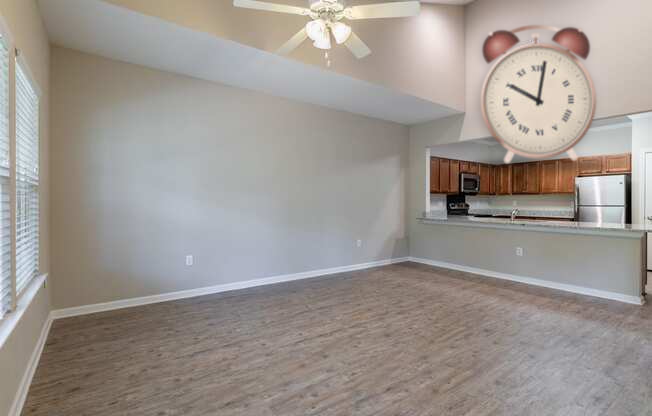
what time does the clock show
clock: 10:02
